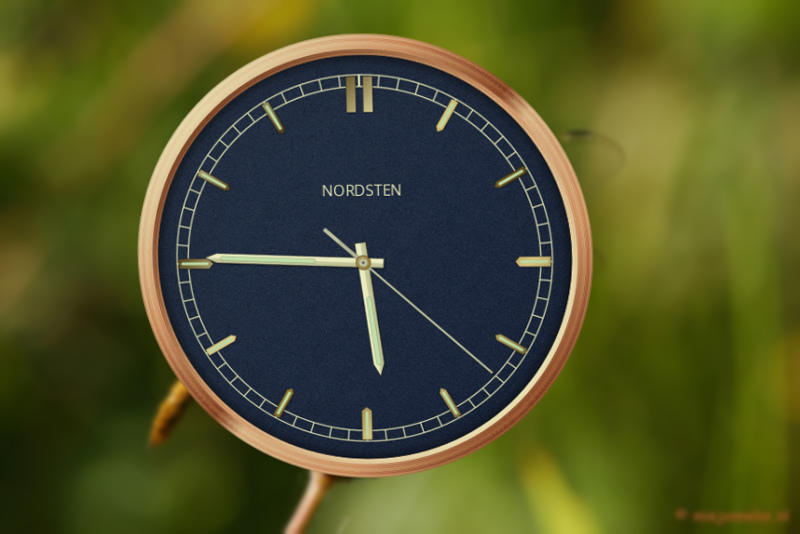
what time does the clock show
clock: 5:45:22
